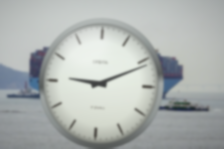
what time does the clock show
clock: 9:11
